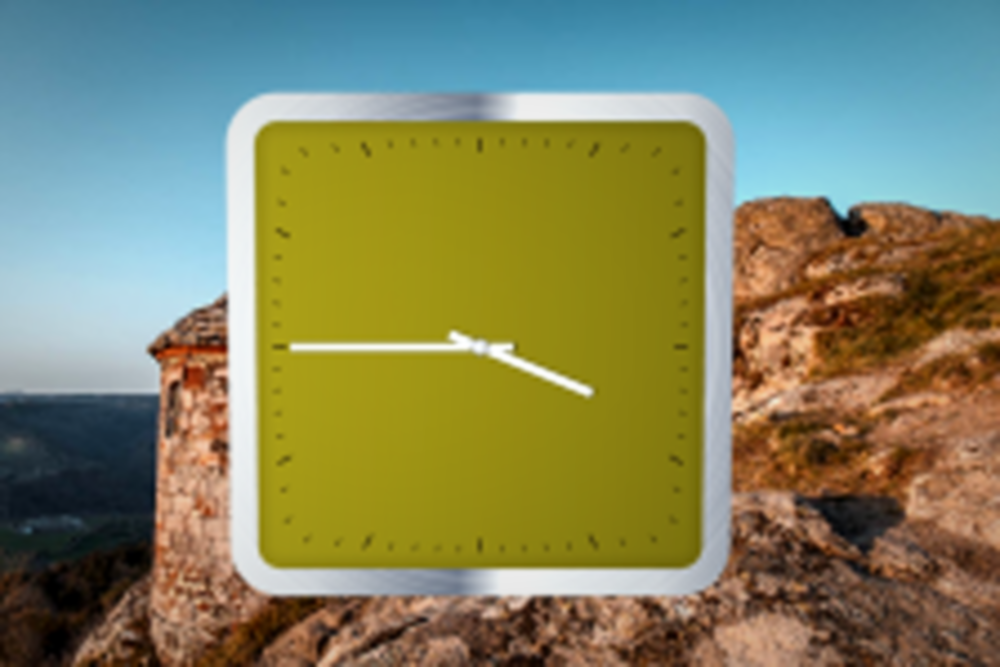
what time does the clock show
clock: 3:45
